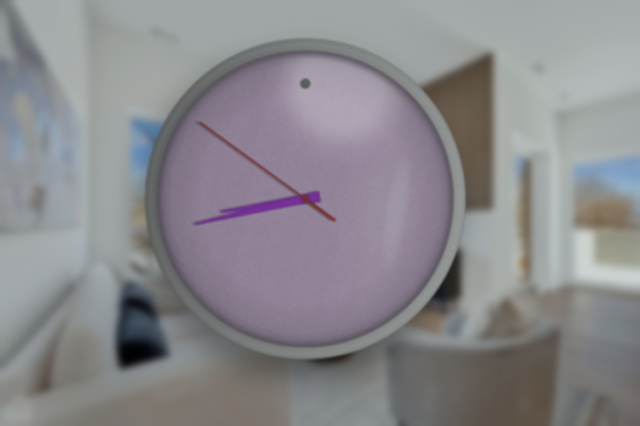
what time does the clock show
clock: 8:42:51
